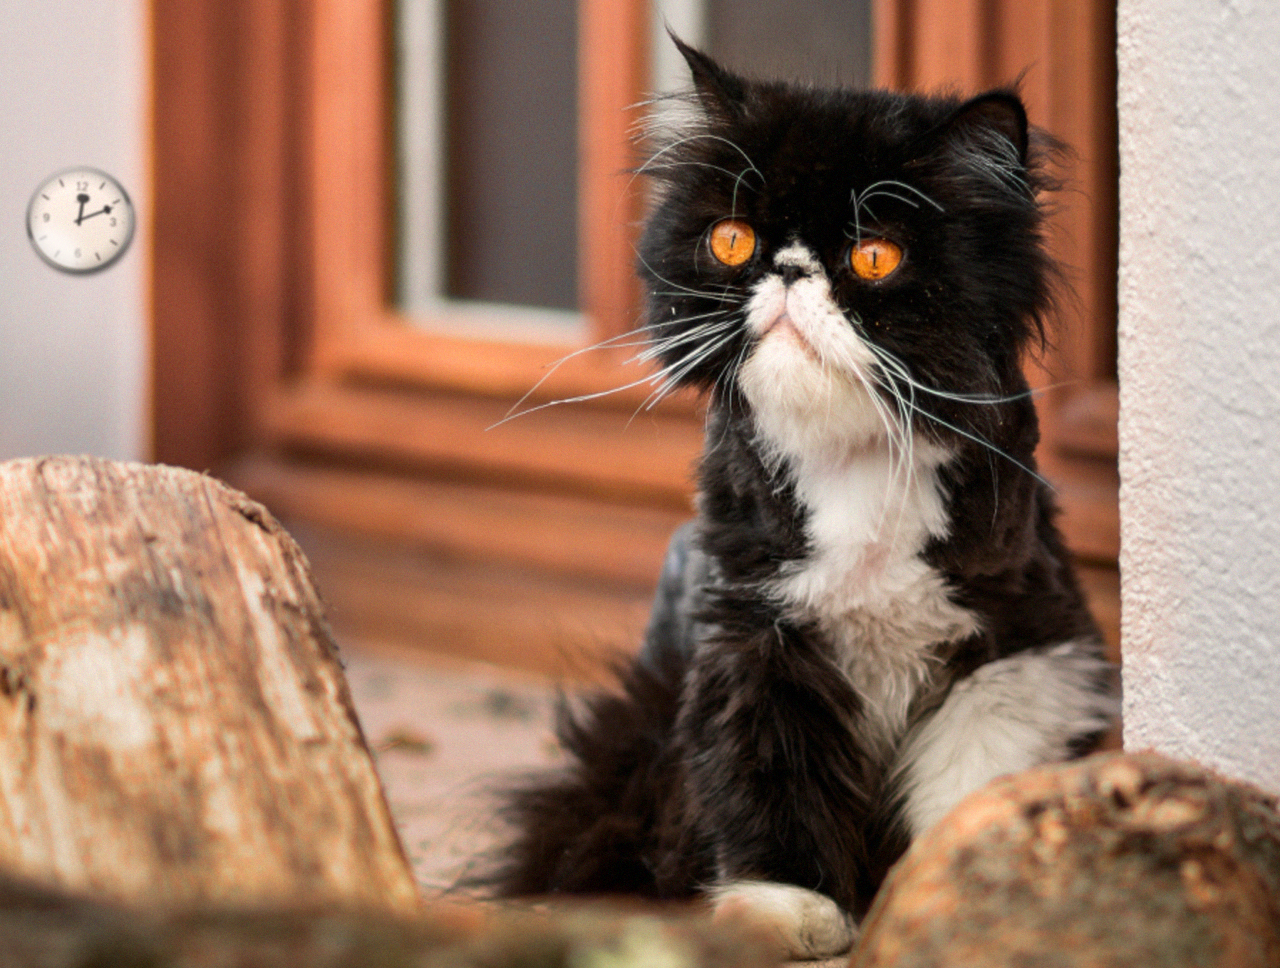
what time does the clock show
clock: 12:11
